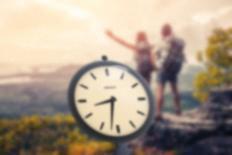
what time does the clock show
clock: 8:32
